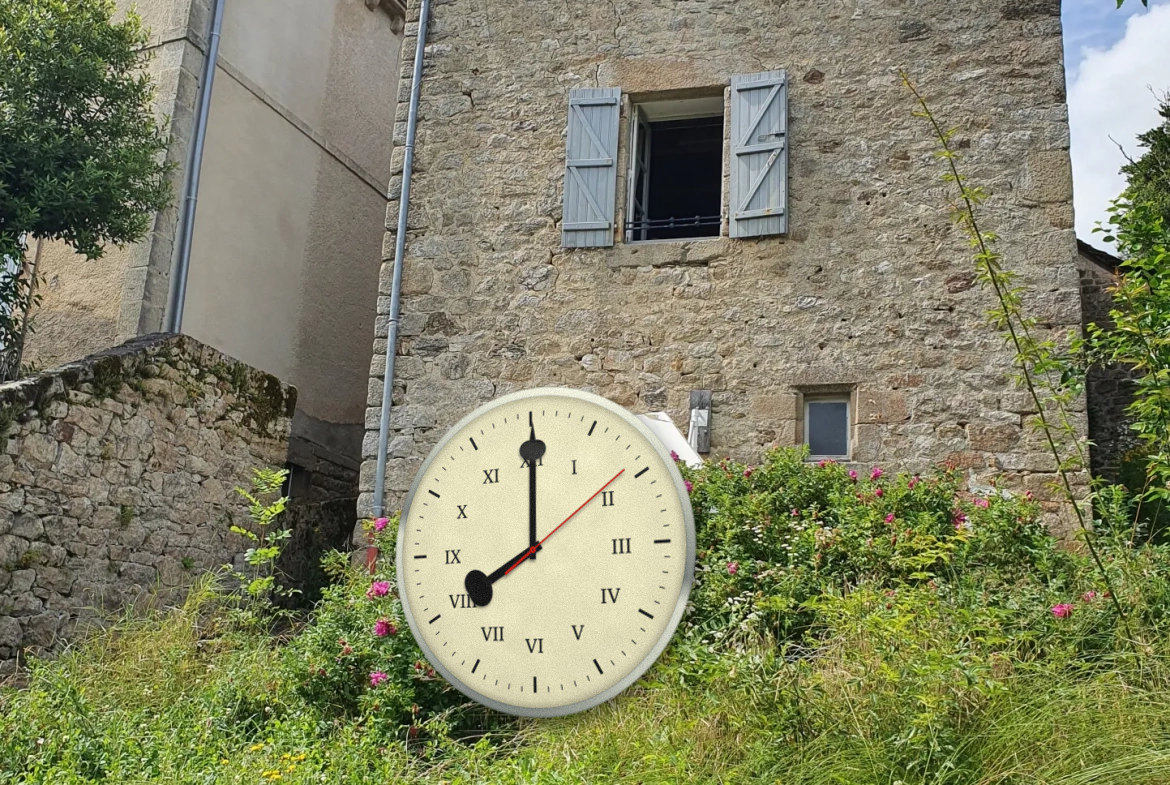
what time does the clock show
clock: 8:00:09
